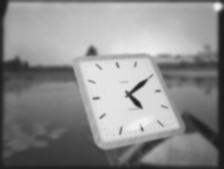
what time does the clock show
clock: 5:10
